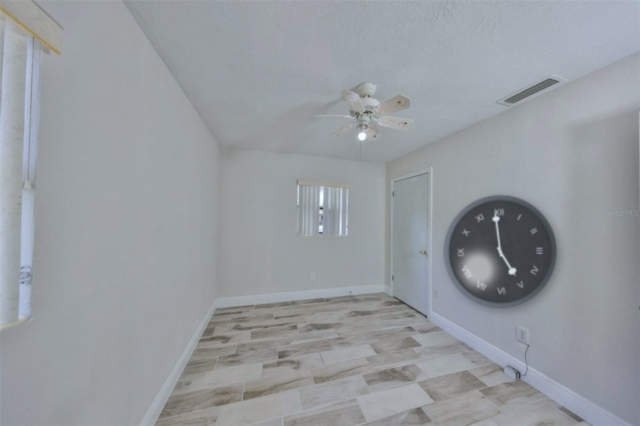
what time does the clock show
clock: 4:59
